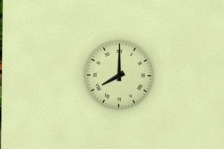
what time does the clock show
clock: 8:00
